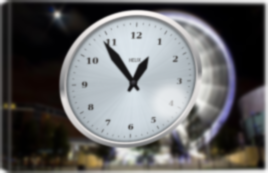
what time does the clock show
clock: 12:54
